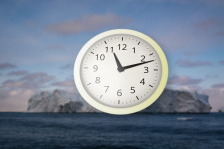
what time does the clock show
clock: 11:12
